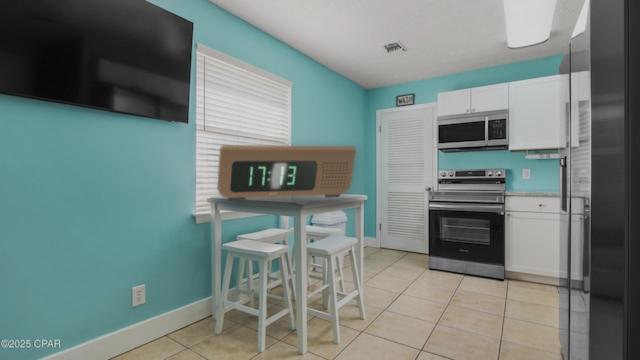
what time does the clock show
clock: 17:13
